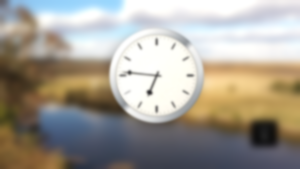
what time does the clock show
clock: 6:46
